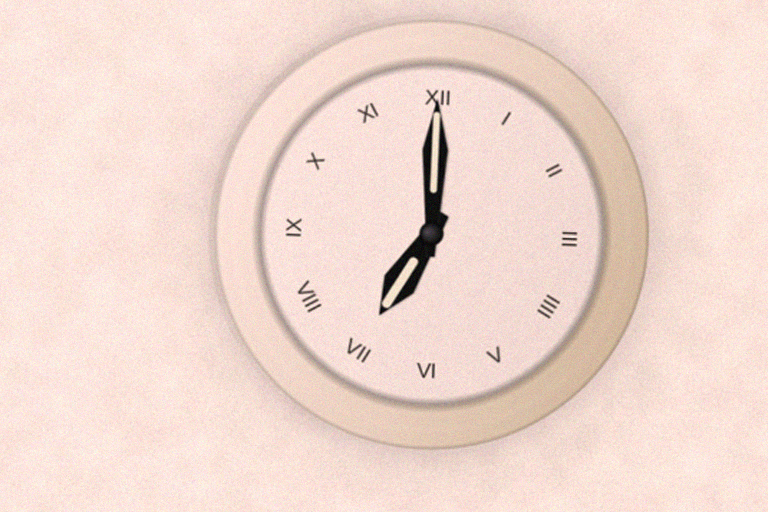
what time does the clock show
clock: 7:00
